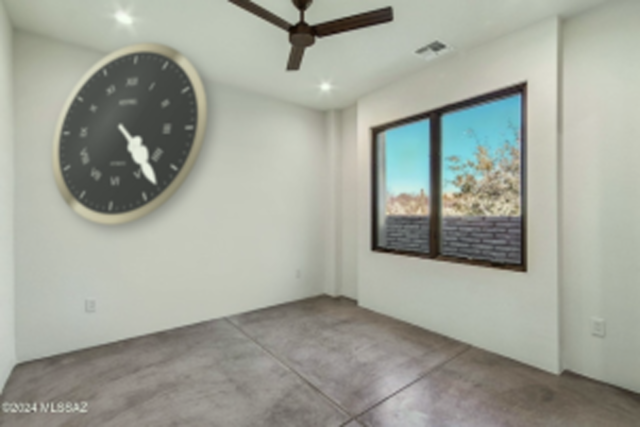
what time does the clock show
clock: 4:23
